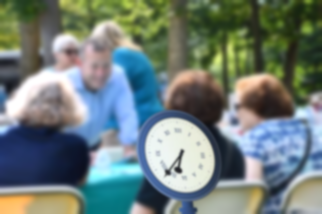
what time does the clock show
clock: 6:37
